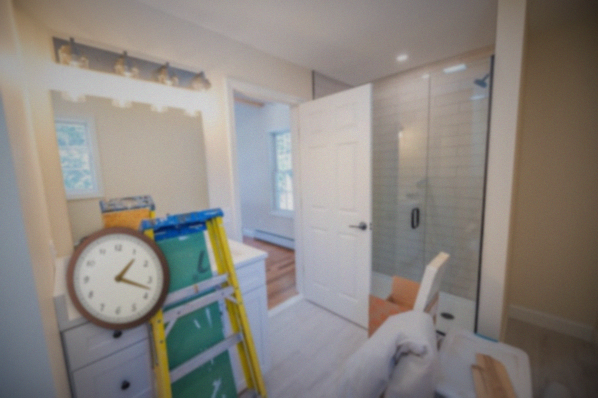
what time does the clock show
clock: 1:18
